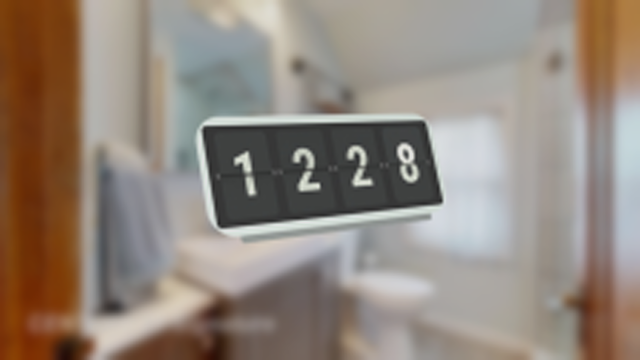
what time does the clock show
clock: 12:28
